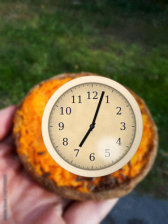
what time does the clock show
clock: 7:03
